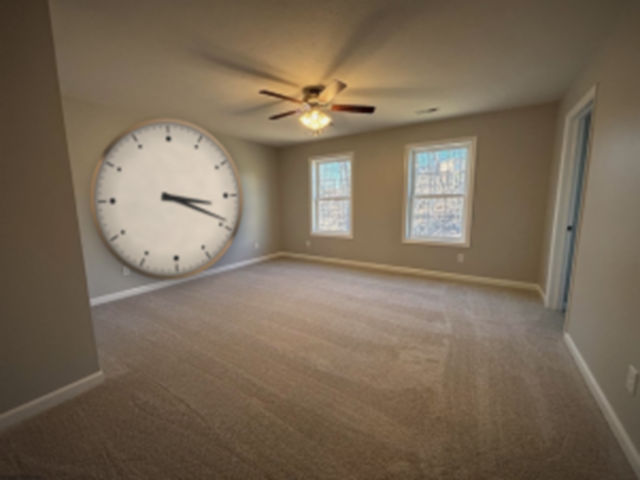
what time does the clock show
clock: 3:19
